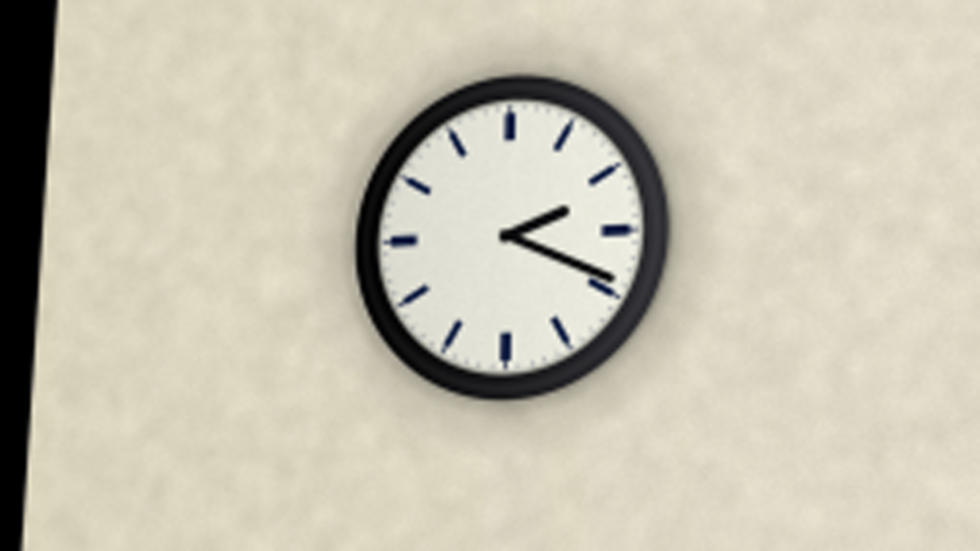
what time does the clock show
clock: 2:19
